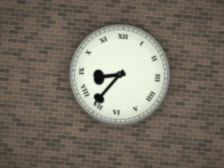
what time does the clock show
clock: 8:36
